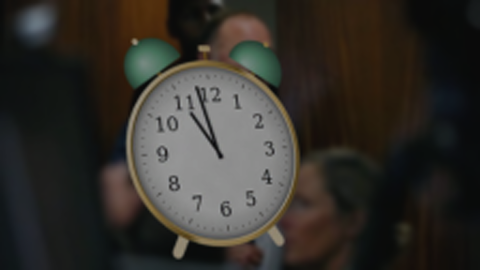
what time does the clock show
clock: 10:58
